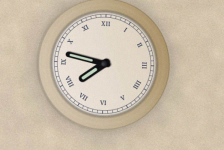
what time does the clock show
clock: 7:47
